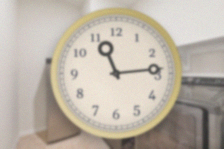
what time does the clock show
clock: 11:14
